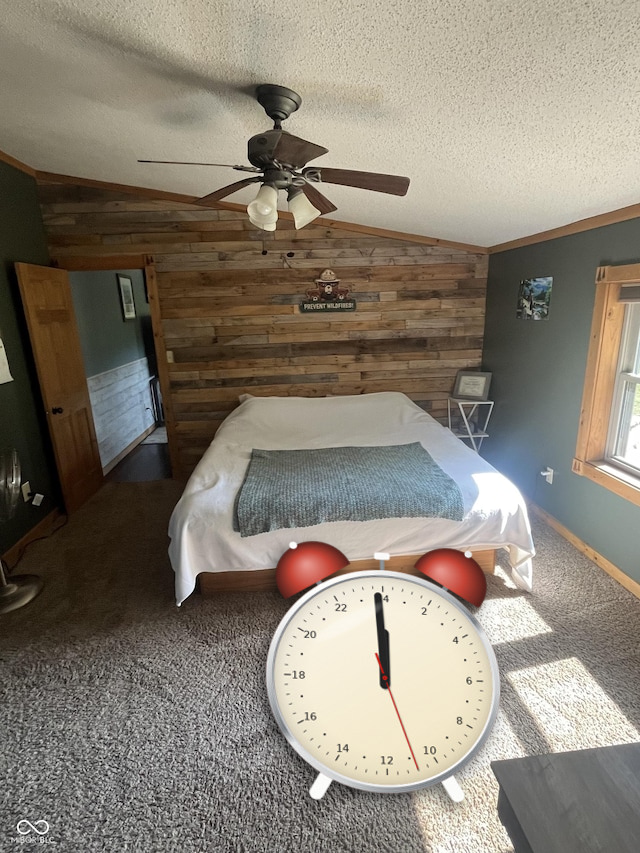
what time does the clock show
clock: 23:59:27
